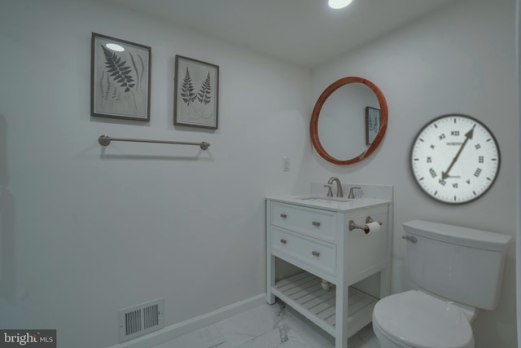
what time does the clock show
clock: 7:05
